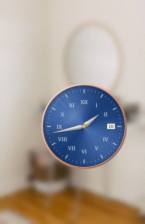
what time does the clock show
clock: 1:43
